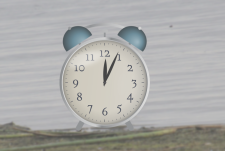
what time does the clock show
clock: 12:04
